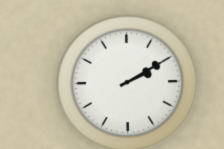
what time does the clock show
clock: 2:10
